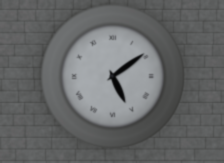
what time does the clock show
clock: 5:09
